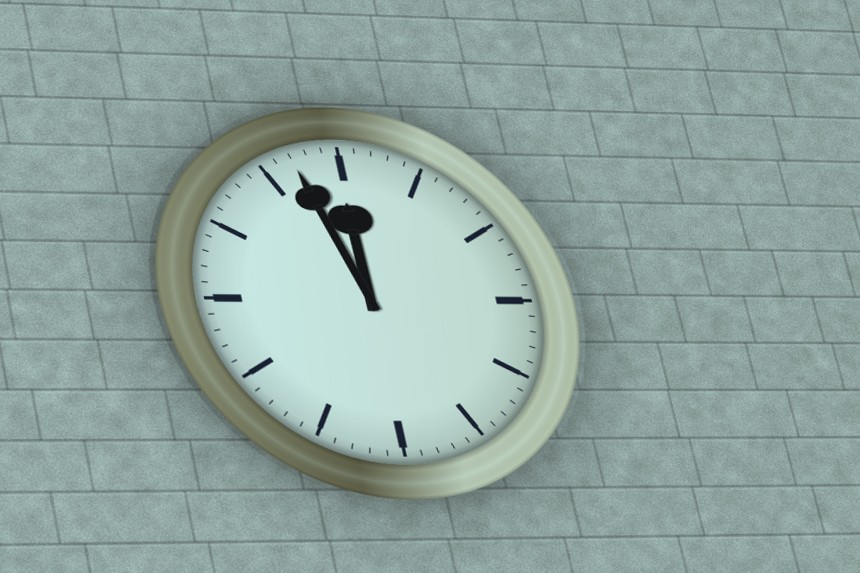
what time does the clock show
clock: 11:57
